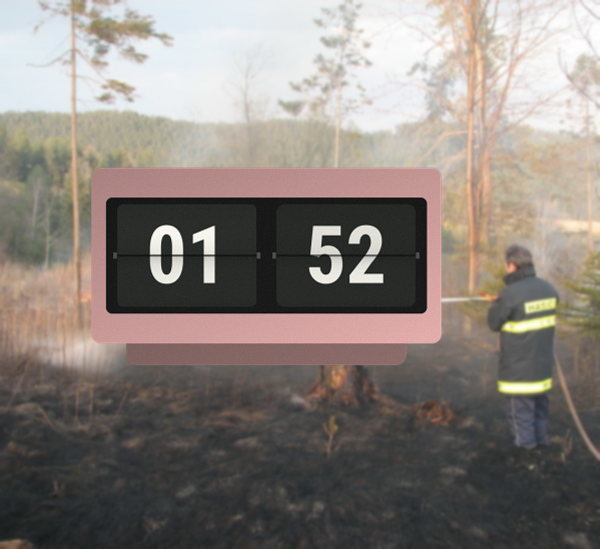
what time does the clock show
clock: 1:52
